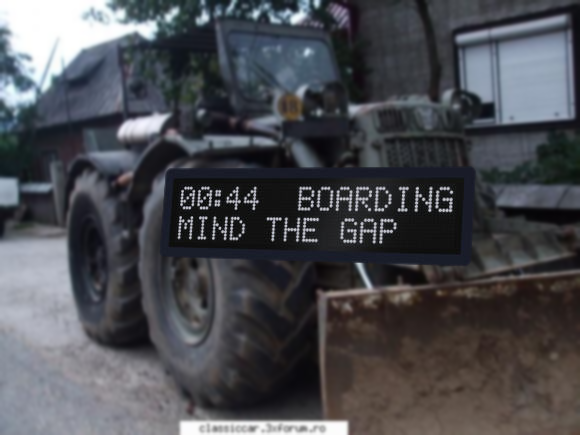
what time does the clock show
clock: 0:44
